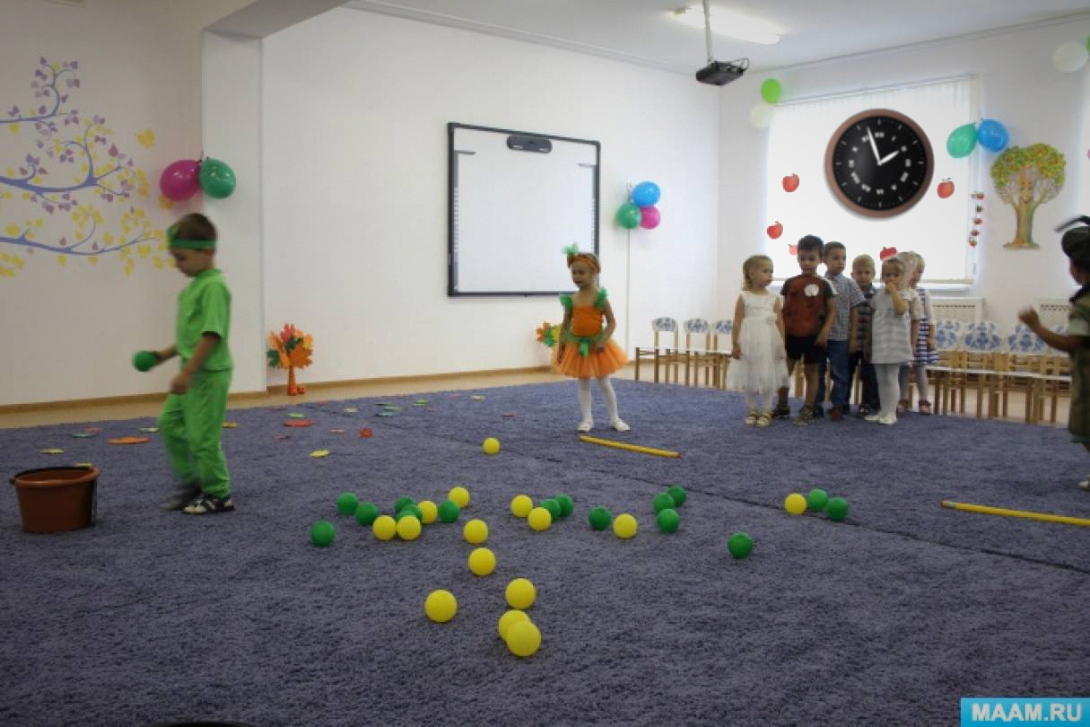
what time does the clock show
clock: 1:57
